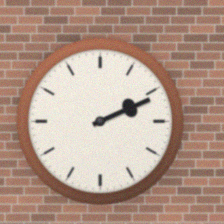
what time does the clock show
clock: 2:11
